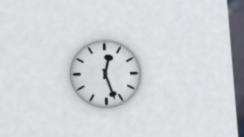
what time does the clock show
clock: 12:27
